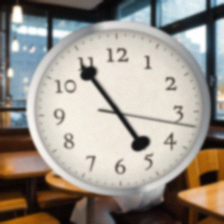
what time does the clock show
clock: 4:54:17
